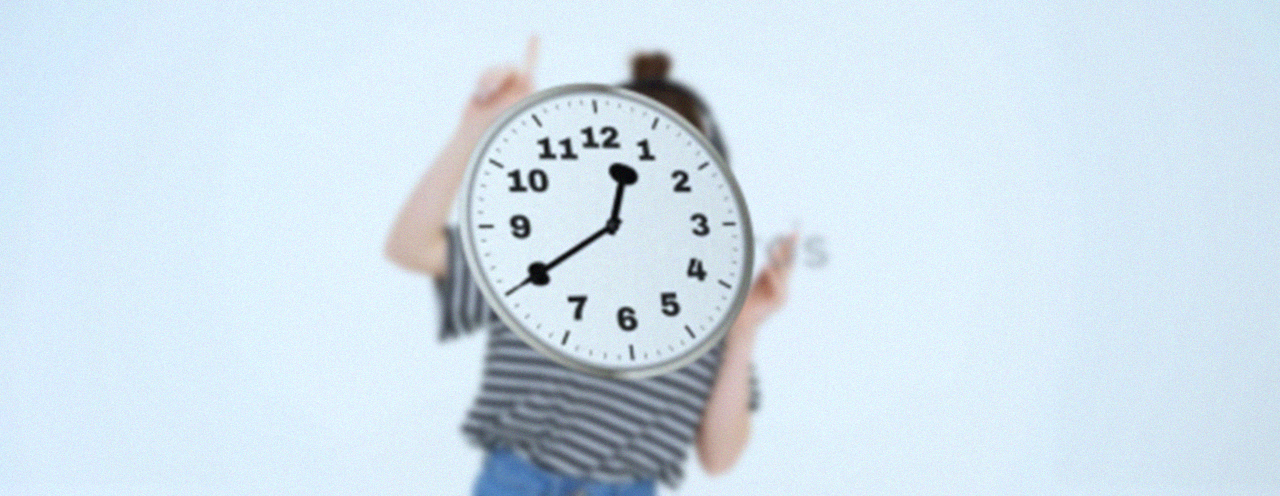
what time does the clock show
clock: 12:40
